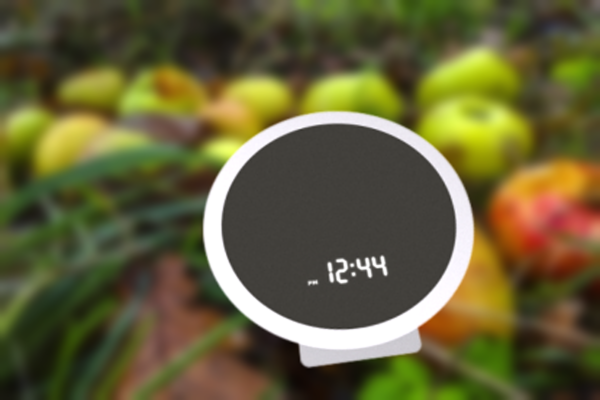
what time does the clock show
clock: 12:44
